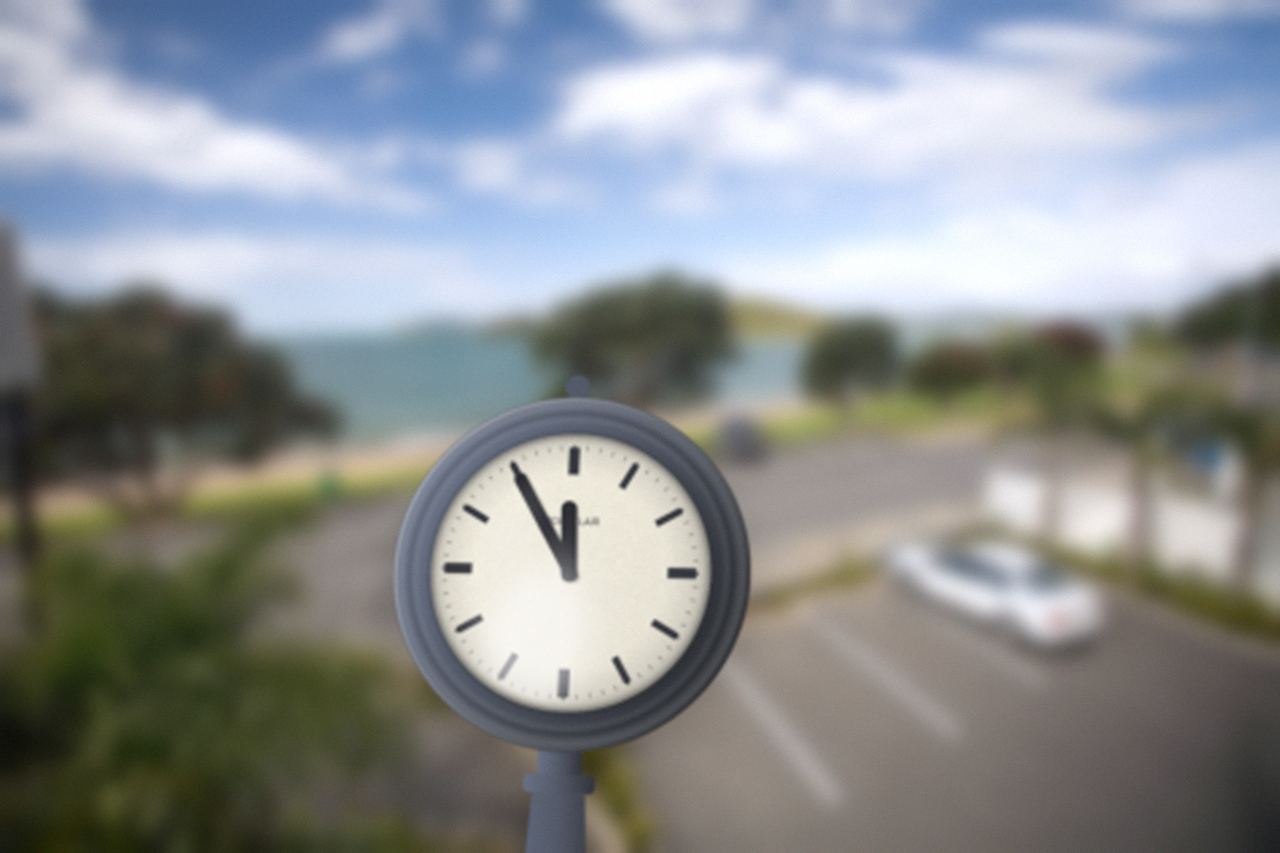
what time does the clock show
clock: 11:55
